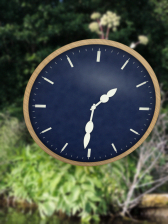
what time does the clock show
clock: 1:31
